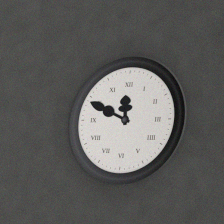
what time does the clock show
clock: 11:49
